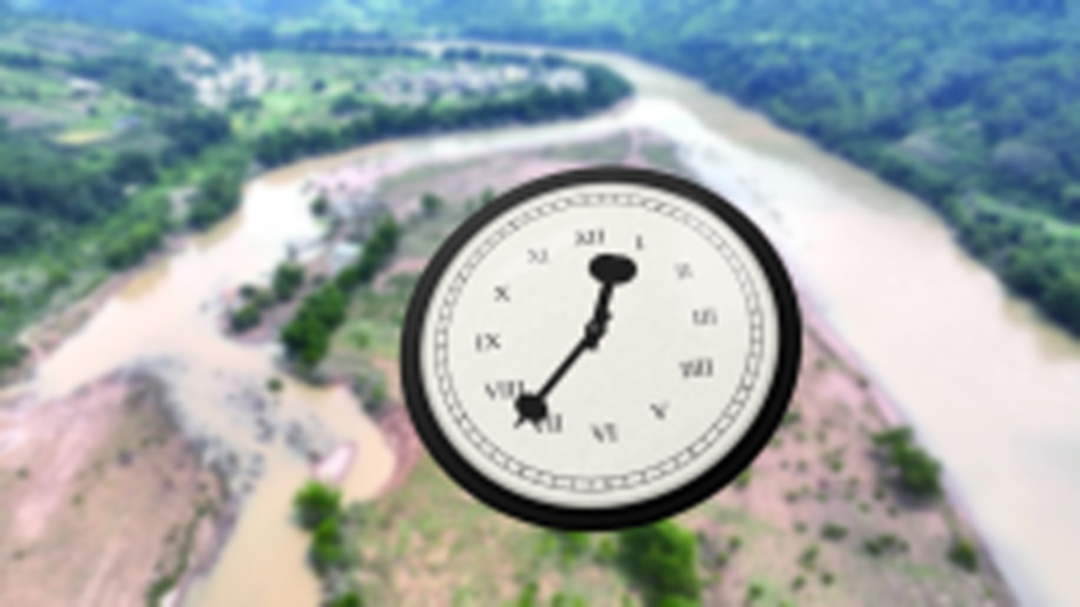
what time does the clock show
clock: 12:37
